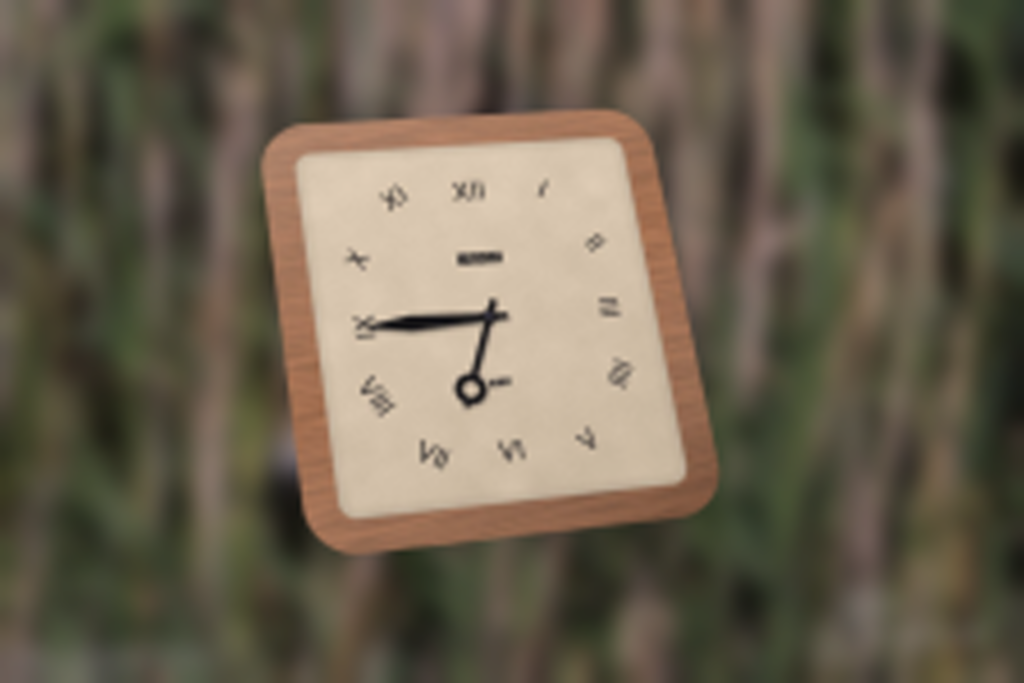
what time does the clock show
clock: 6:45
